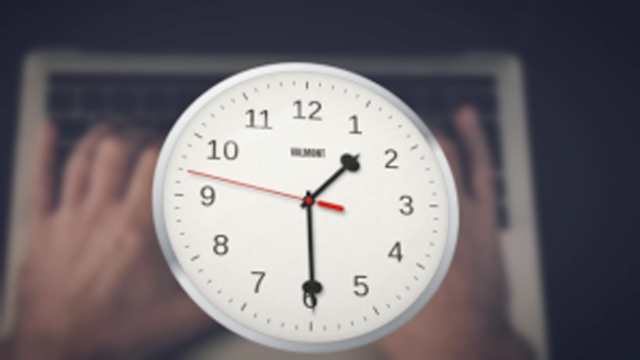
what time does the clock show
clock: 1:29:47
